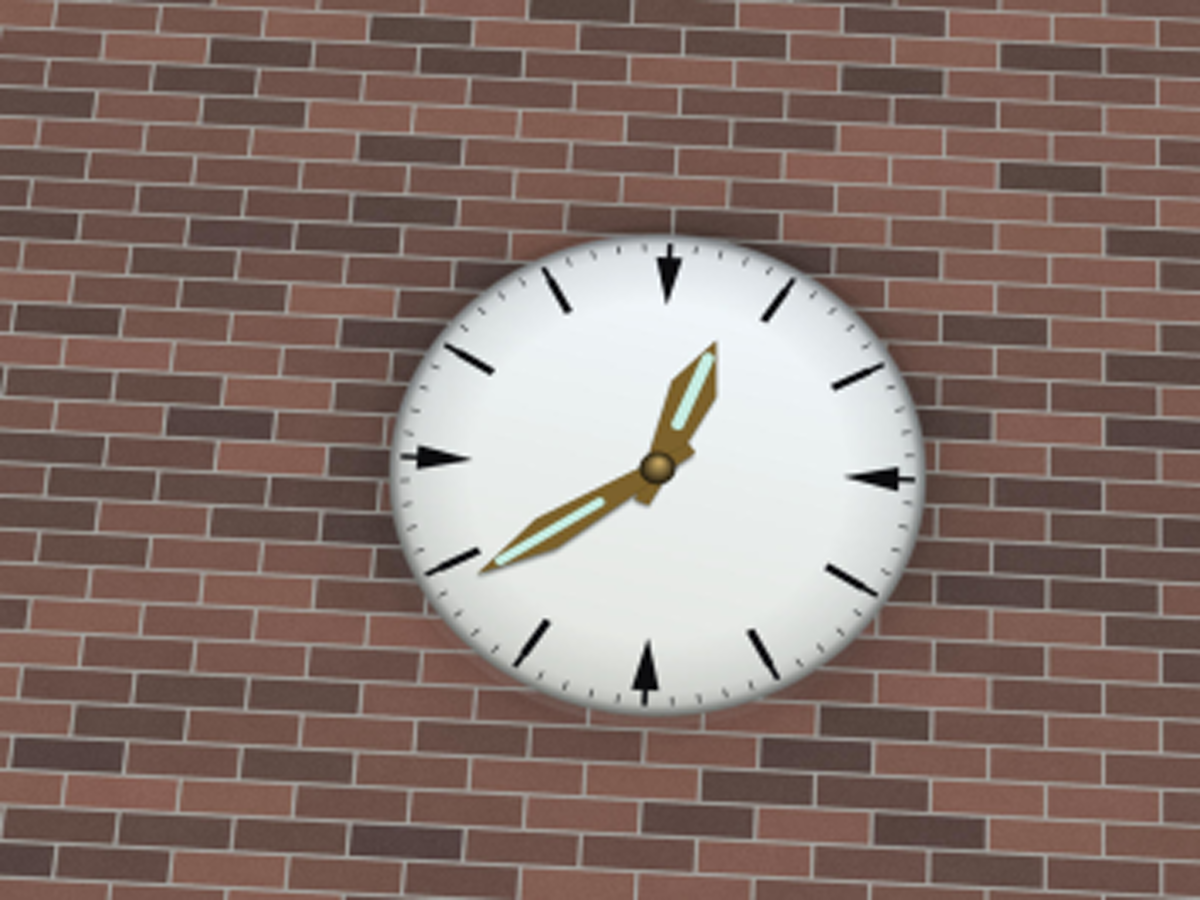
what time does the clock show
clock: 12:39
